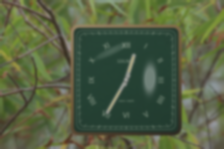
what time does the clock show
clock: 12:35
